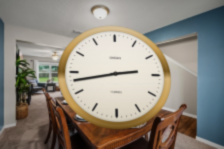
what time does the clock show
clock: 2:43
